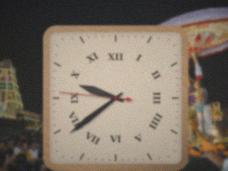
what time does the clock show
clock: 9:38:46
